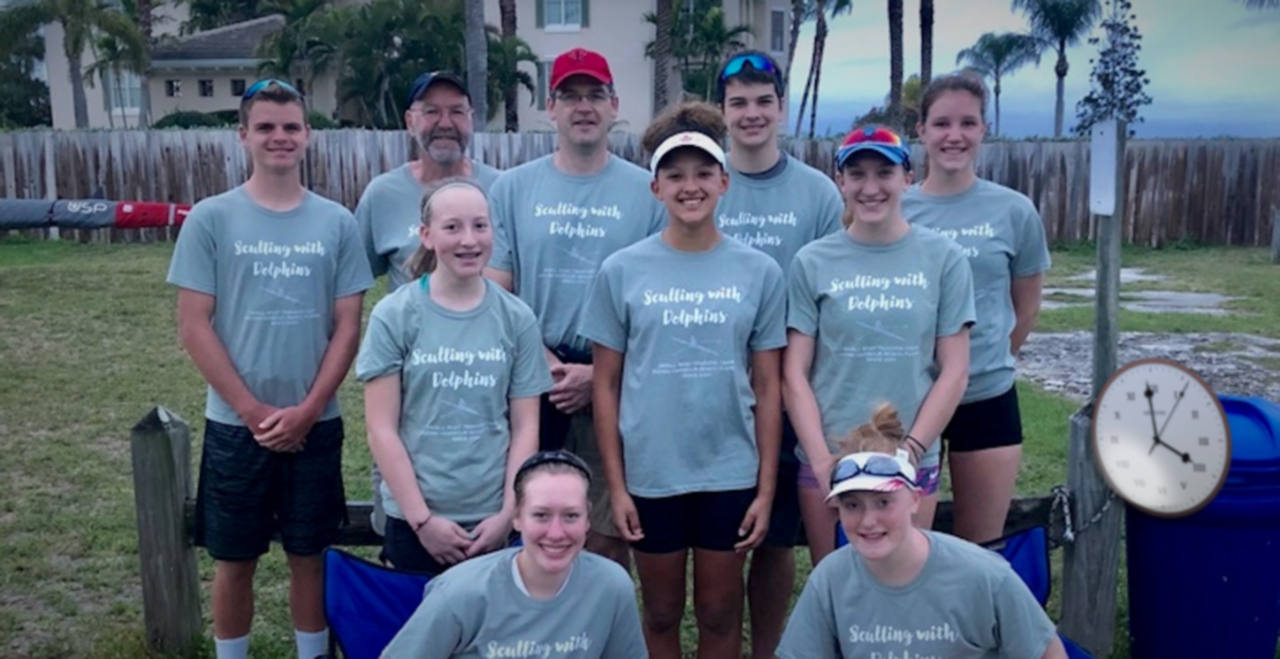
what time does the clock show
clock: 3:59:06
